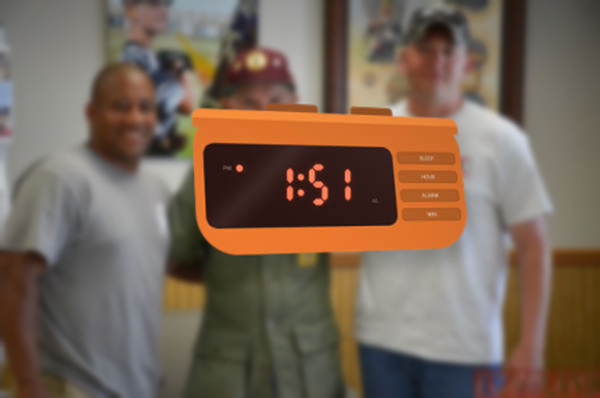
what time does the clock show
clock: 1:51
